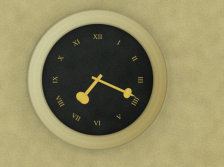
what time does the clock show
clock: 7:19
